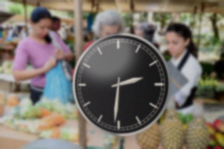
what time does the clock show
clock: 2:31
